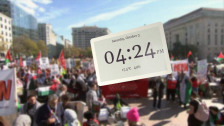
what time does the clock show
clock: 4:24
